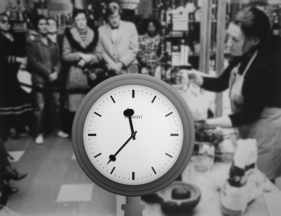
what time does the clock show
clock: 11:37
